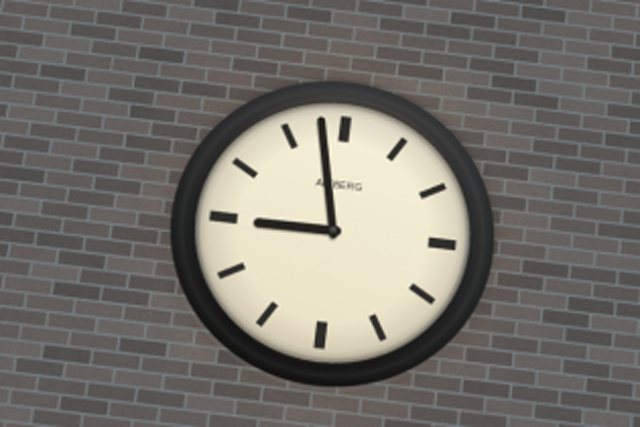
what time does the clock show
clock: 8:58
